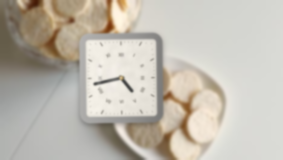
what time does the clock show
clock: 4:43
